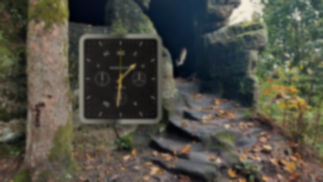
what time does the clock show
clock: 1:31
